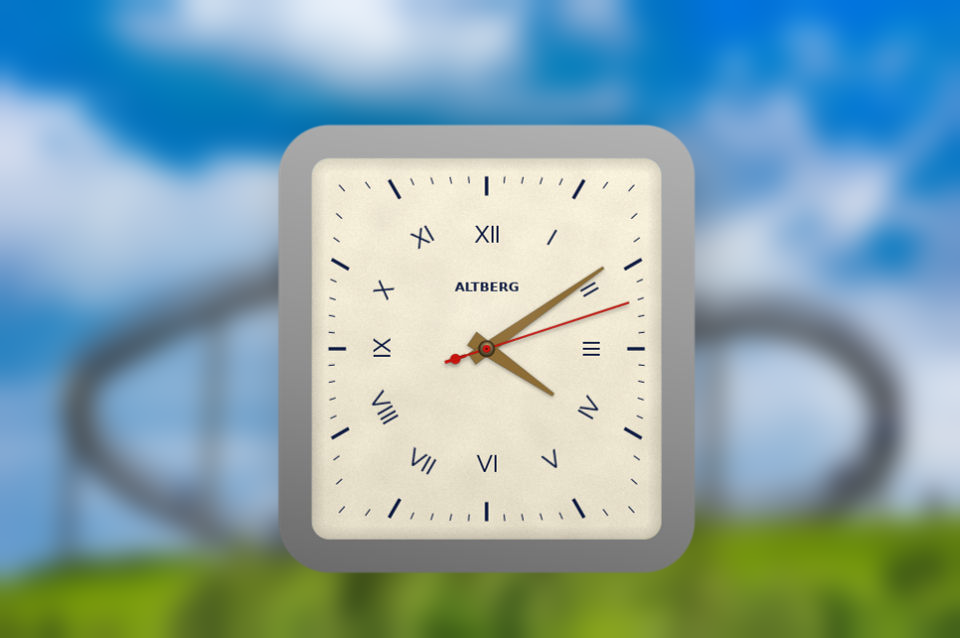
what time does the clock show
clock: 4:09:12
